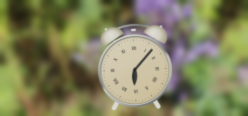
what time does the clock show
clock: 6:07
